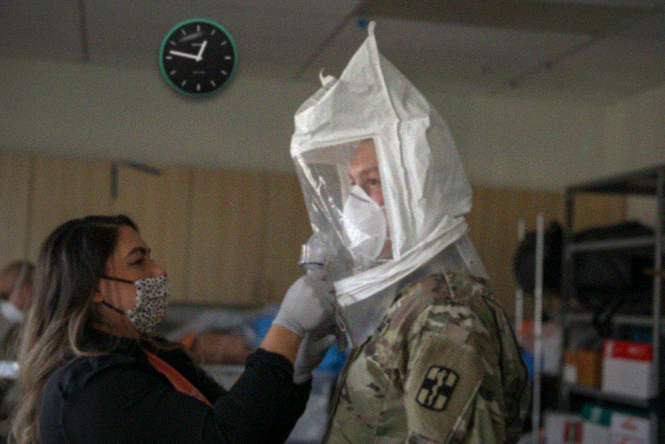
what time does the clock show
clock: 12:47
